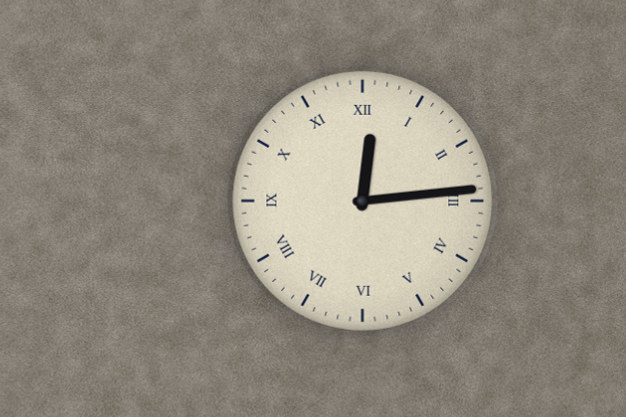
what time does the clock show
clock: 12:14
